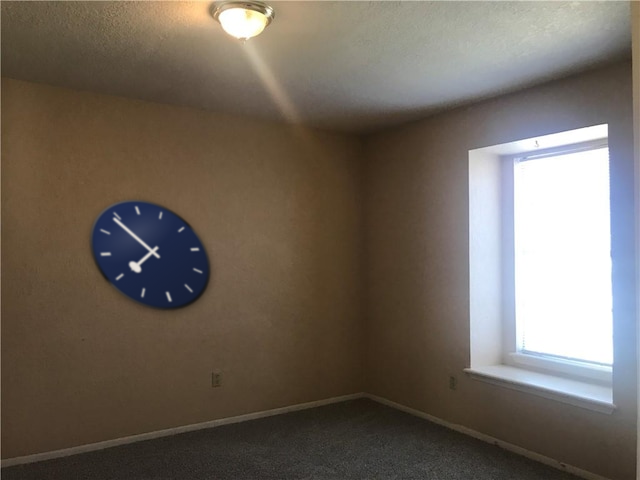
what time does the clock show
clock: 7:54
